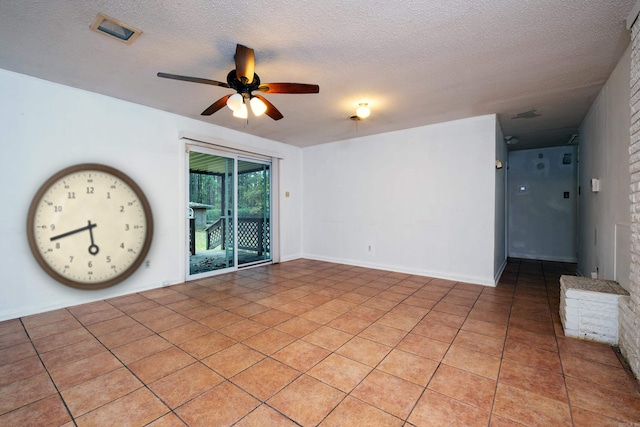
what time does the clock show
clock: 5:42
